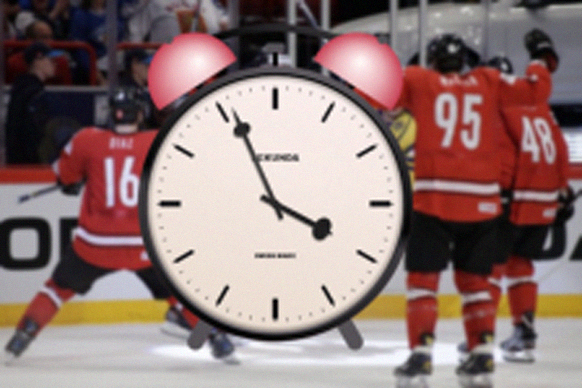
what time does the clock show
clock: 3:56
